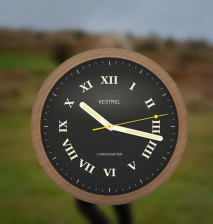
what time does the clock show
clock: 10:17:13
